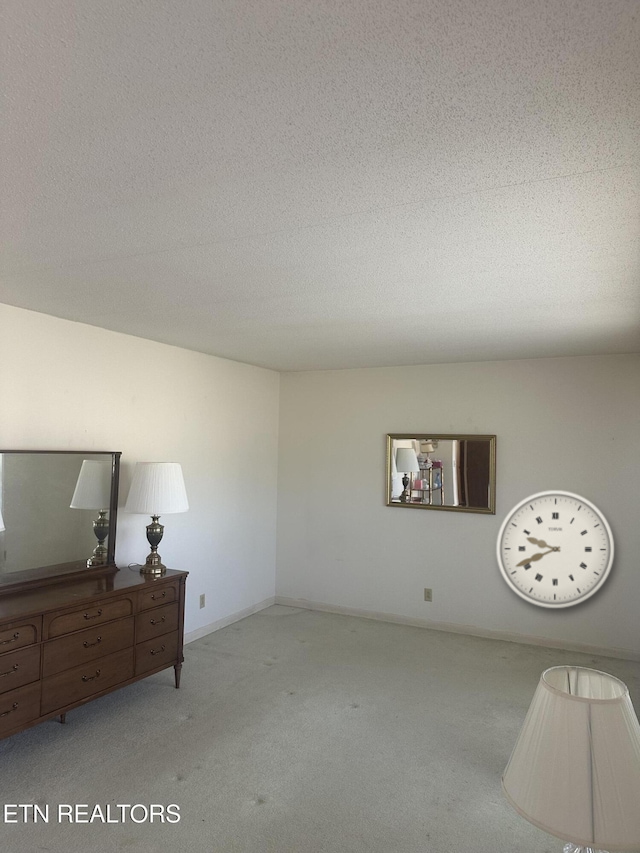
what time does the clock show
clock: 9:41
